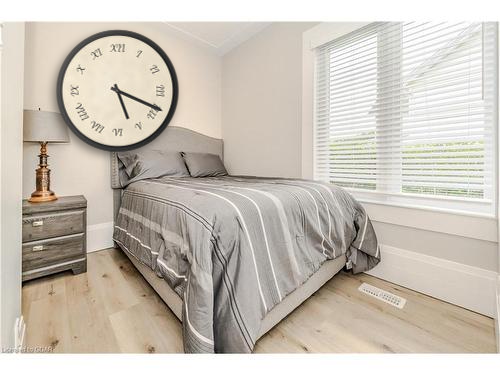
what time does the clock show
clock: 5:19
